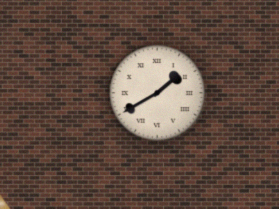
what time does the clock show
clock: 1:40
